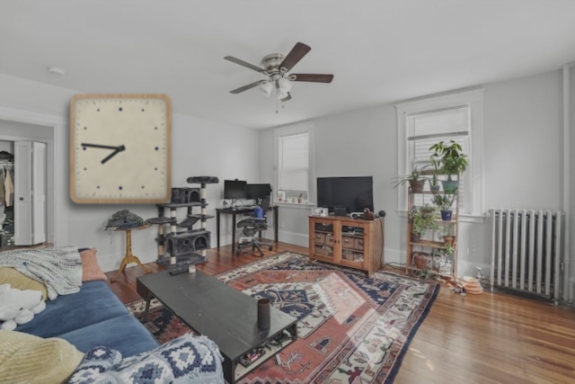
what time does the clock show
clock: 7:46
